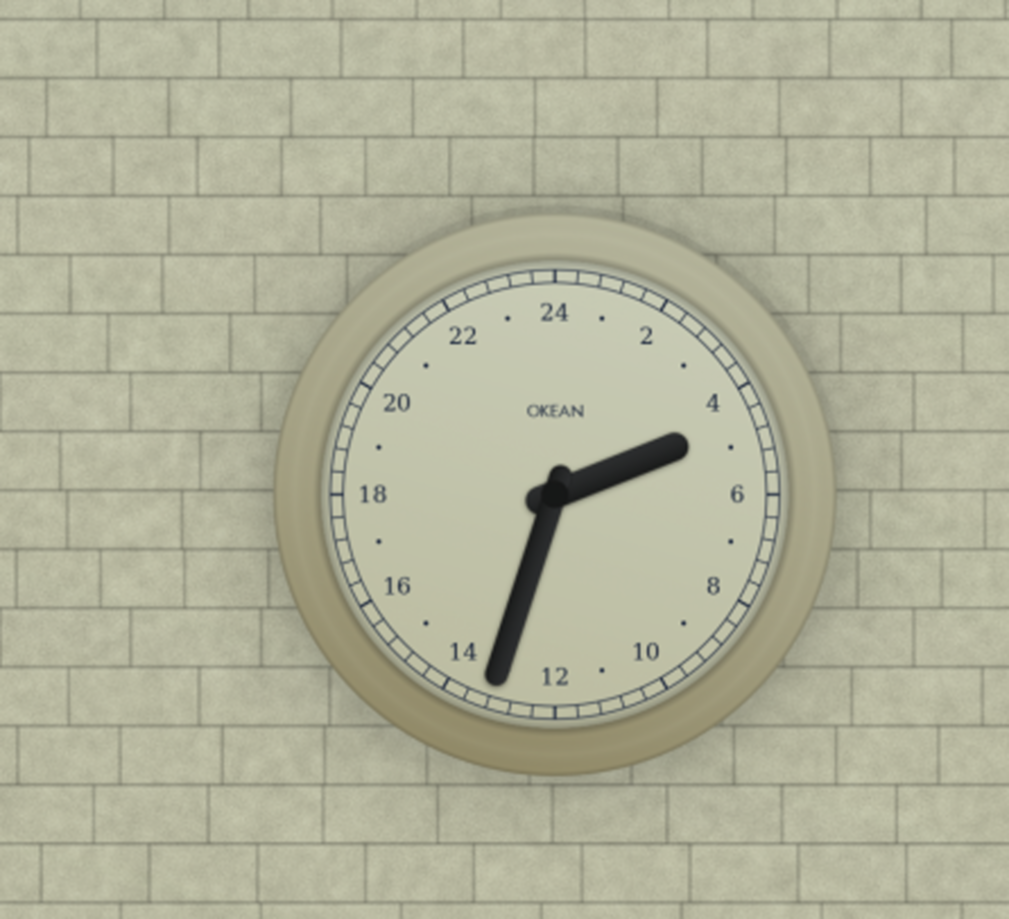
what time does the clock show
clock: 4:33
